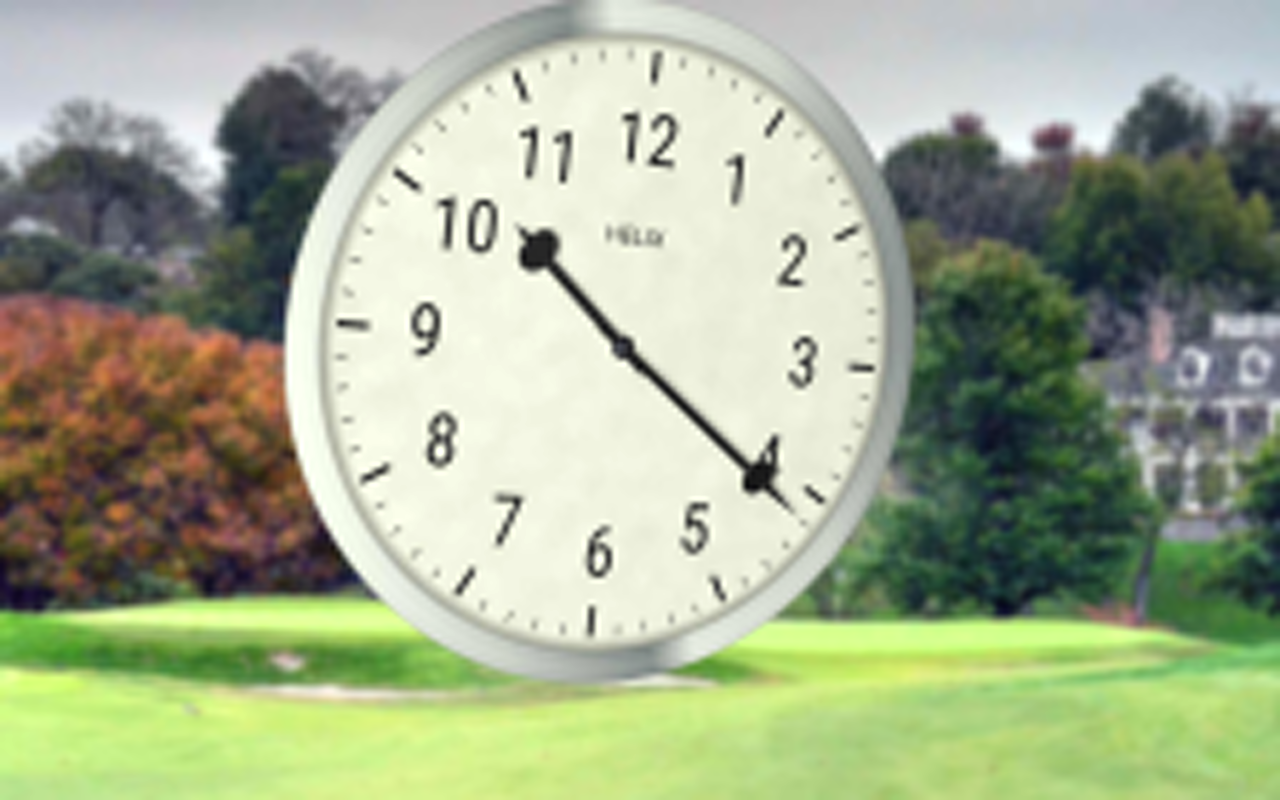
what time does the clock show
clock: 10:21
